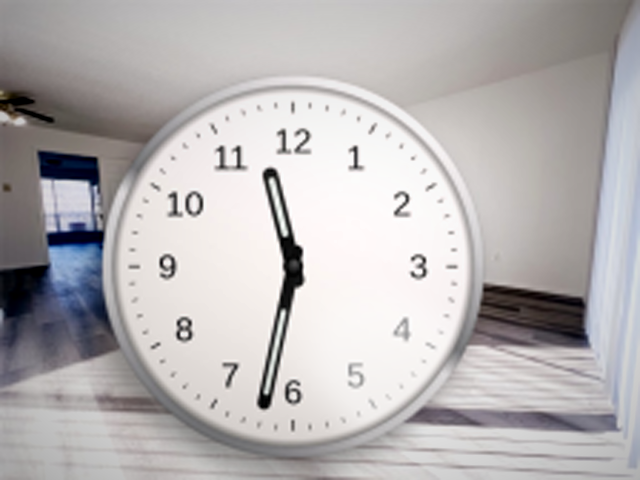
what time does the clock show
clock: 11:32
